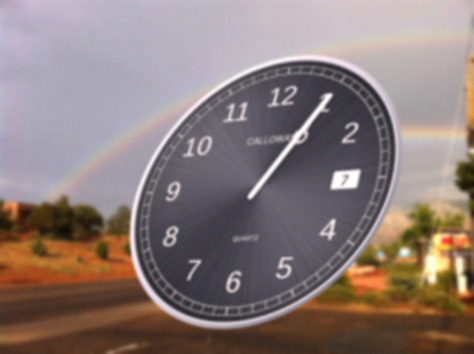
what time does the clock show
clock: 1:05
